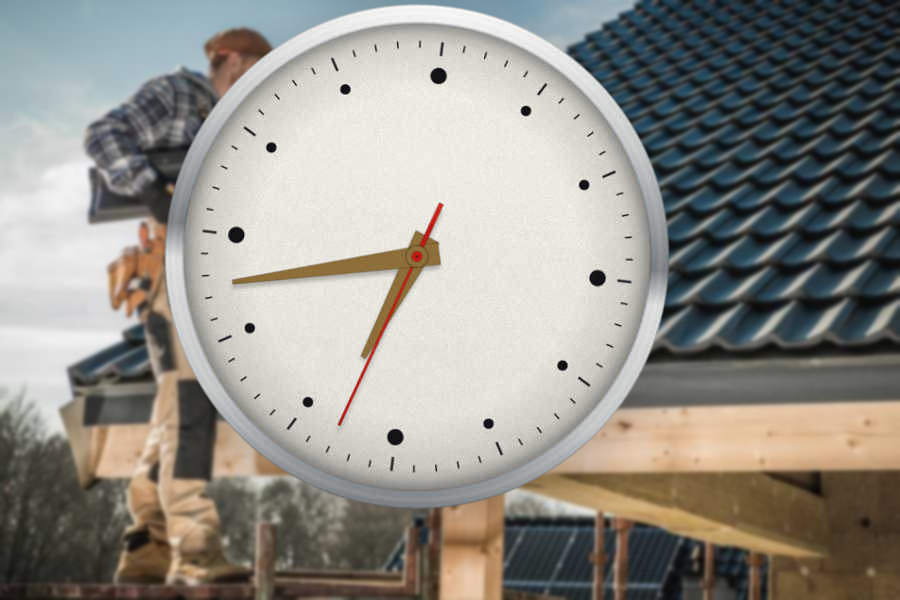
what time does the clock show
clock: 6:42:33
